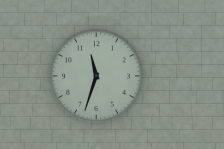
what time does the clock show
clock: 11:33
